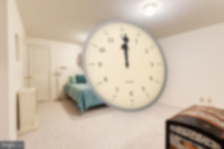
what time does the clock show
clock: 12:01
